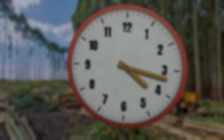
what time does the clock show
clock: 4:17
